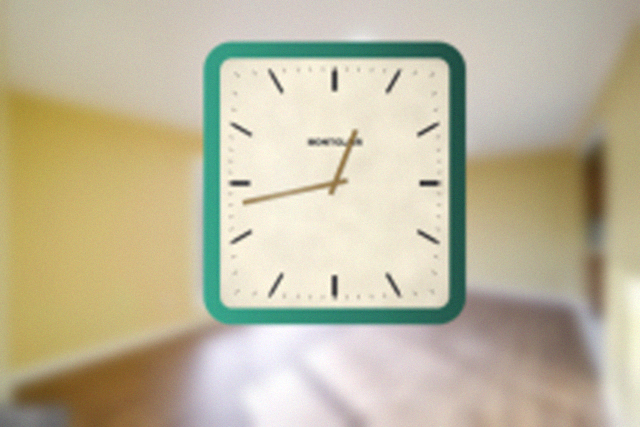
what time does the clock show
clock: 12:43
